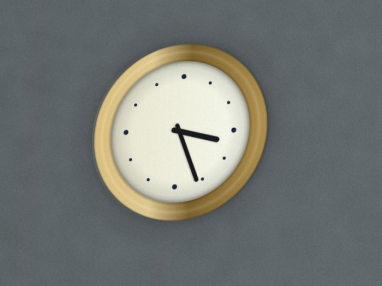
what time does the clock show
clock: 3:26
